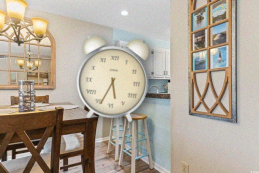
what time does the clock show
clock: 5:34
